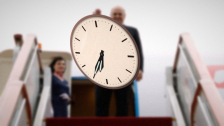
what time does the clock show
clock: 6:35
